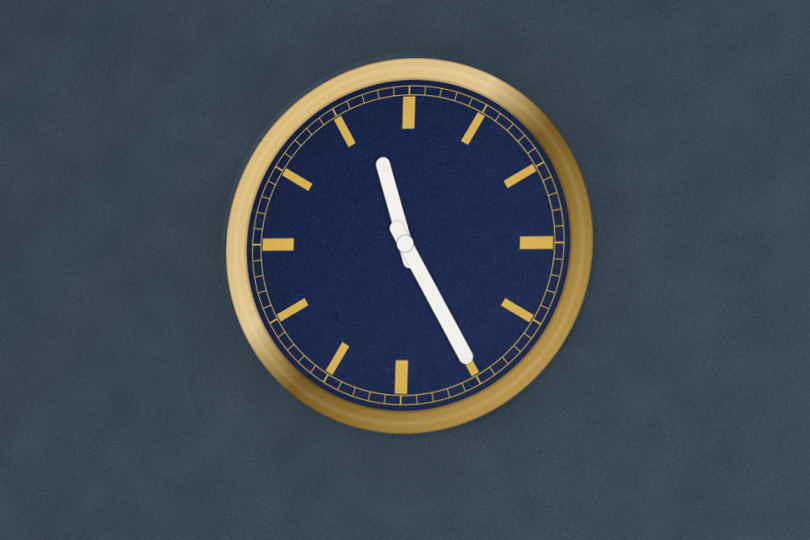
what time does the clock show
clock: 11:25
